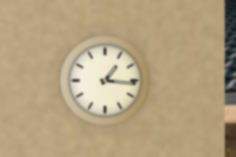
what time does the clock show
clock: 1:16
